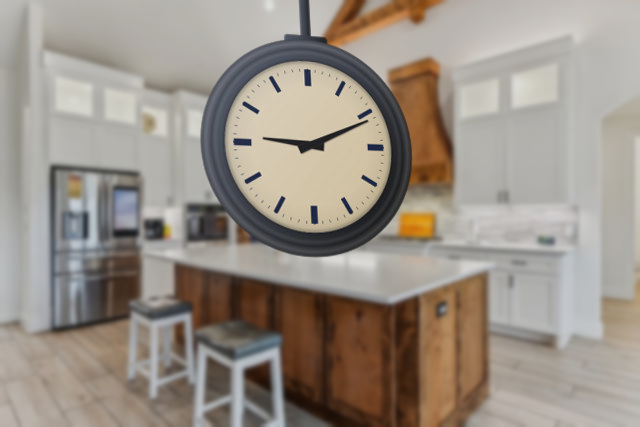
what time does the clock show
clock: 9:11
